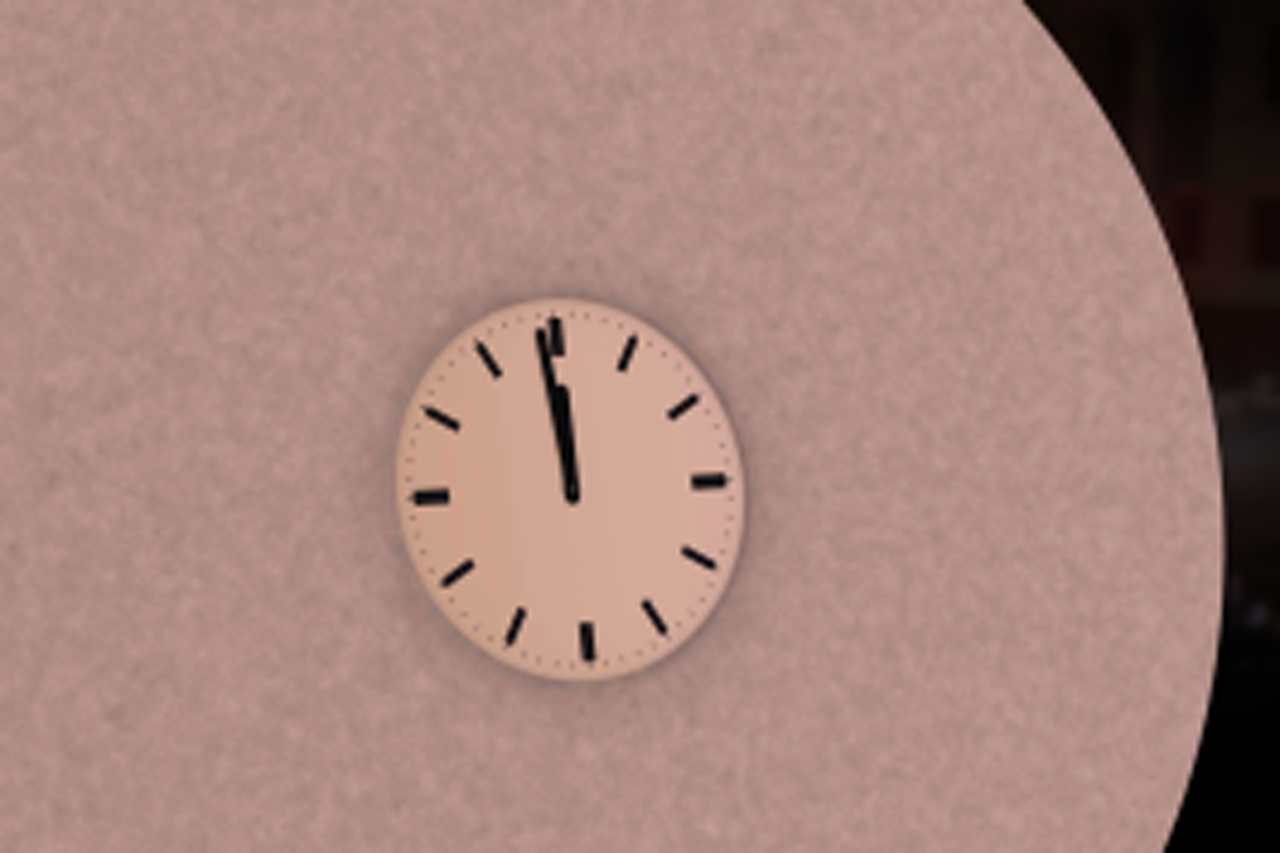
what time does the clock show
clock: 11:59
